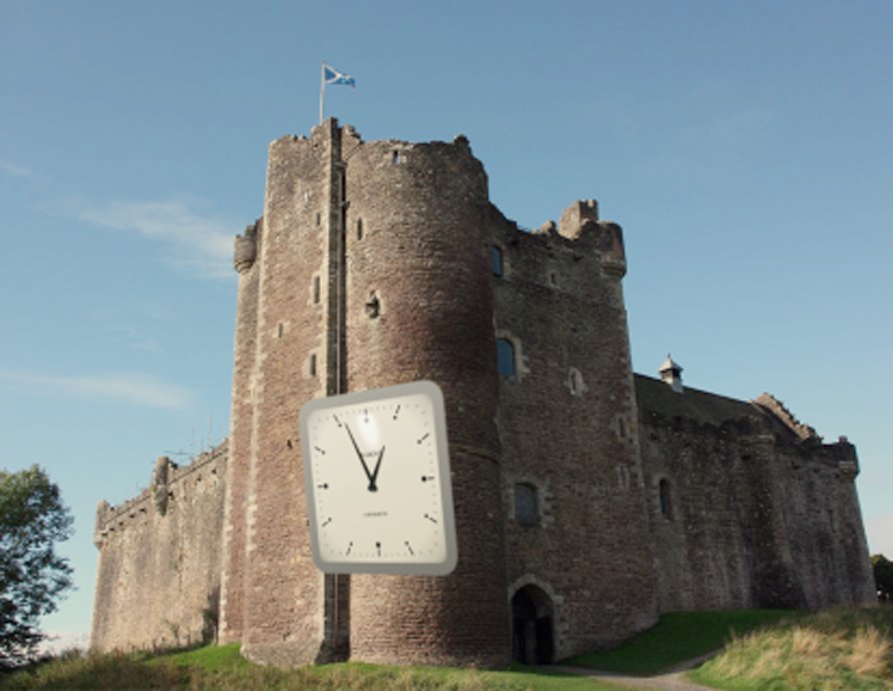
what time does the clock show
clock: 12:56
